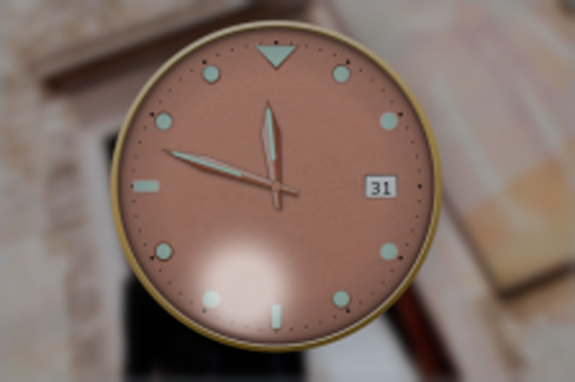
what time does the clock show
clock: 11:48
